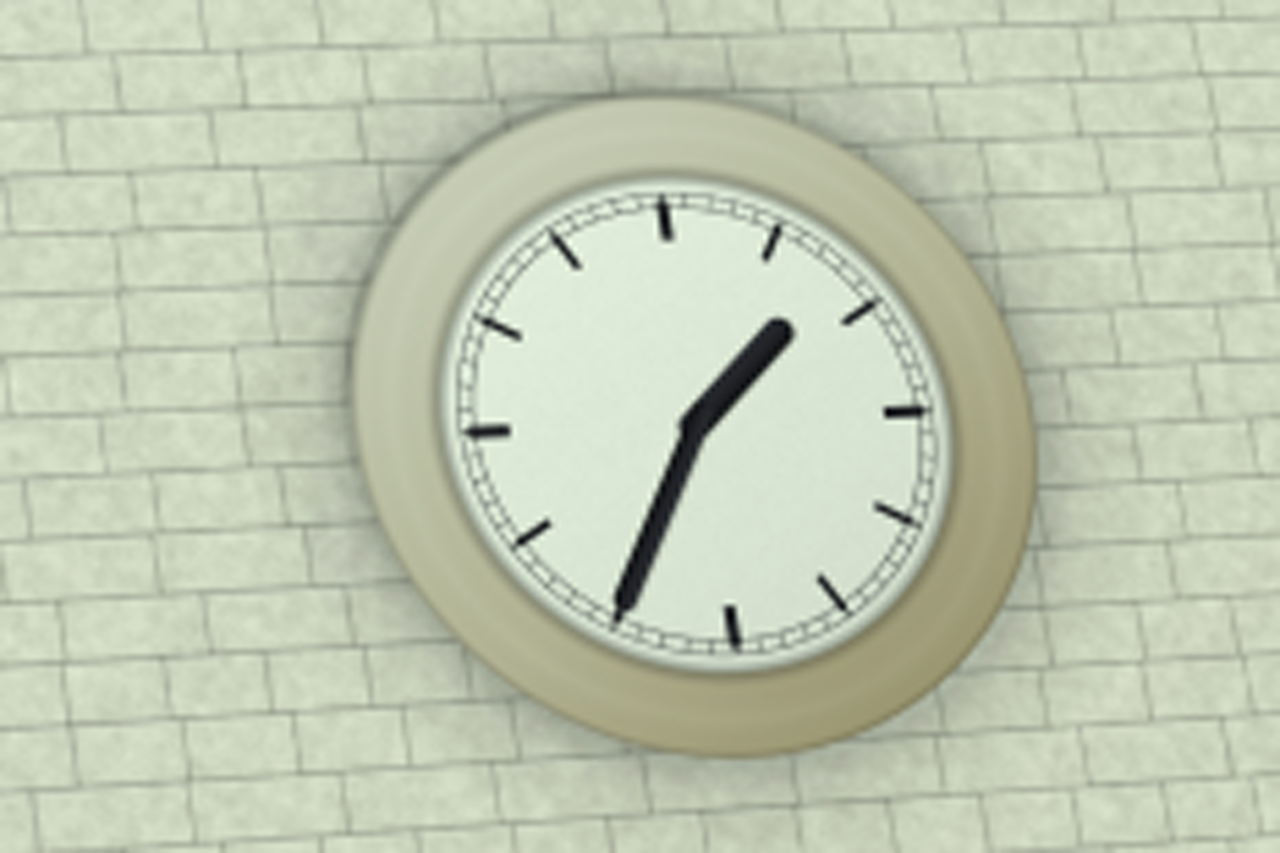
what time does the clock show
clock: 1:35
